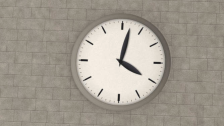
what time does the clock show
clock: 4:02
